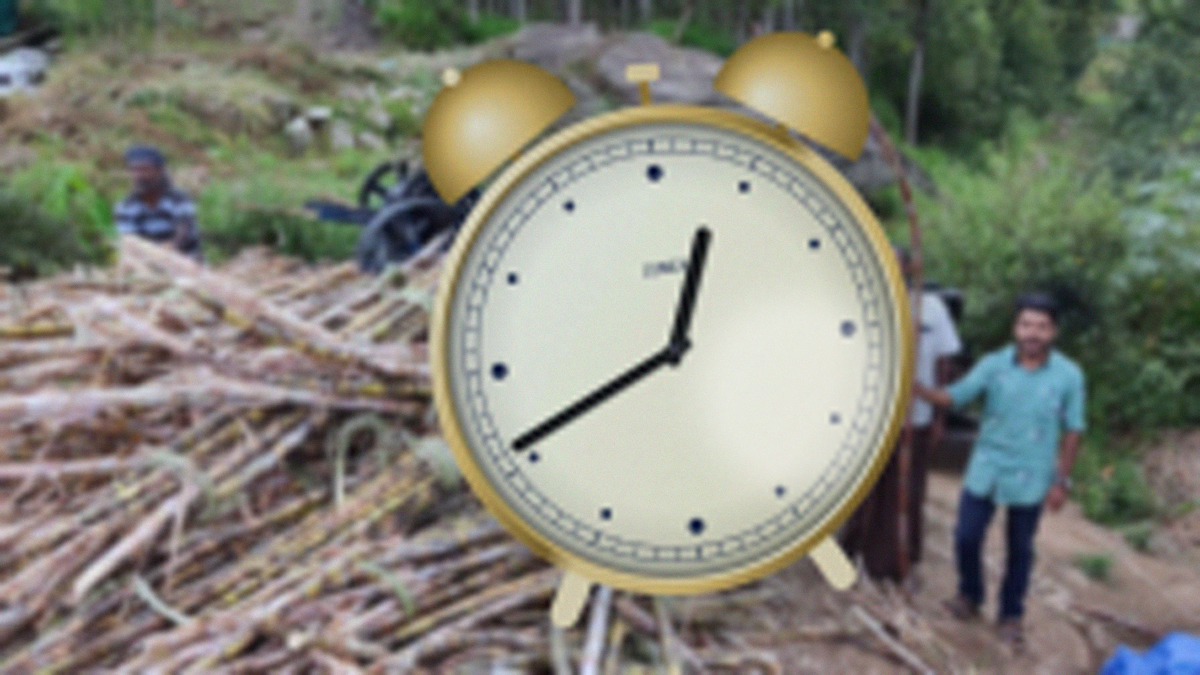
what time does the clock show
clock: 12:41
